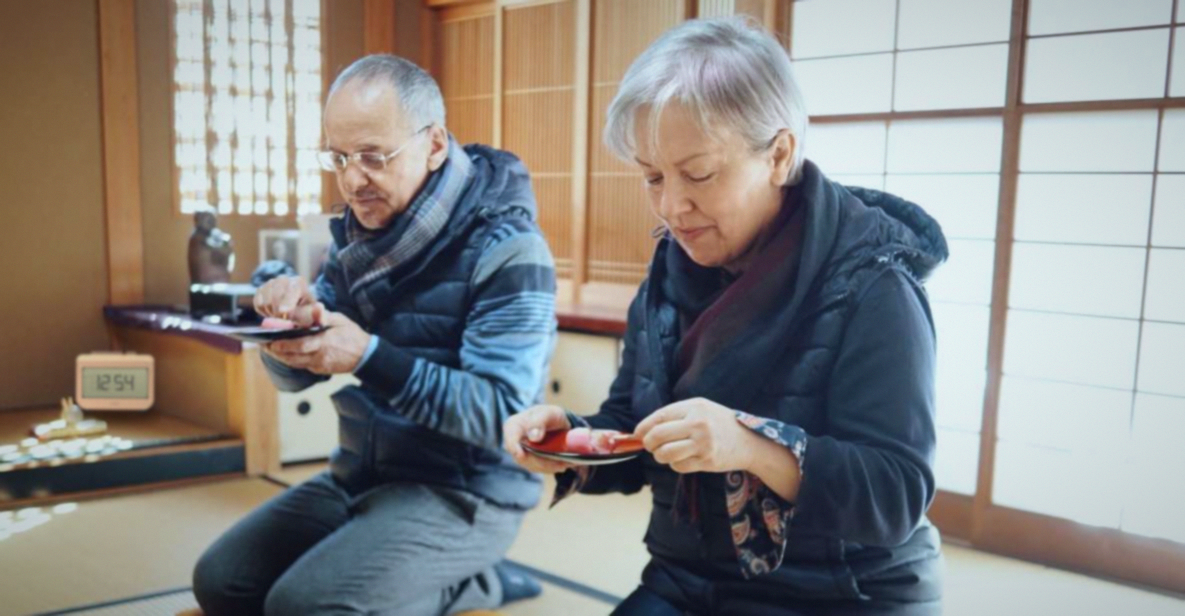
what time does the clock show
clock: 12:54
